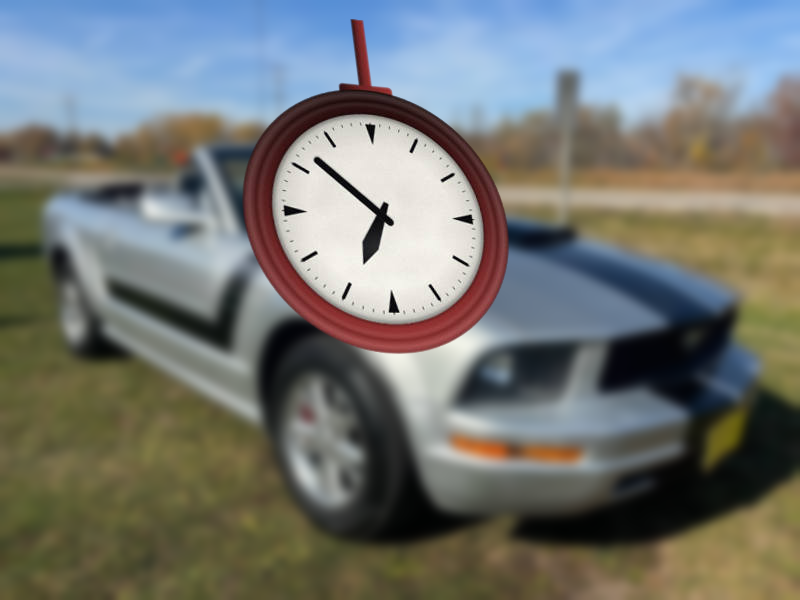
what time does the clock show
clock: 6:52
